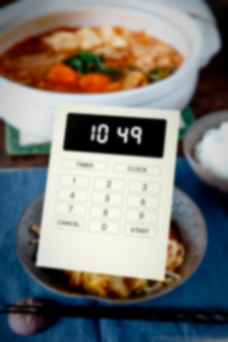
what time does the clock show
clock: 10:49
